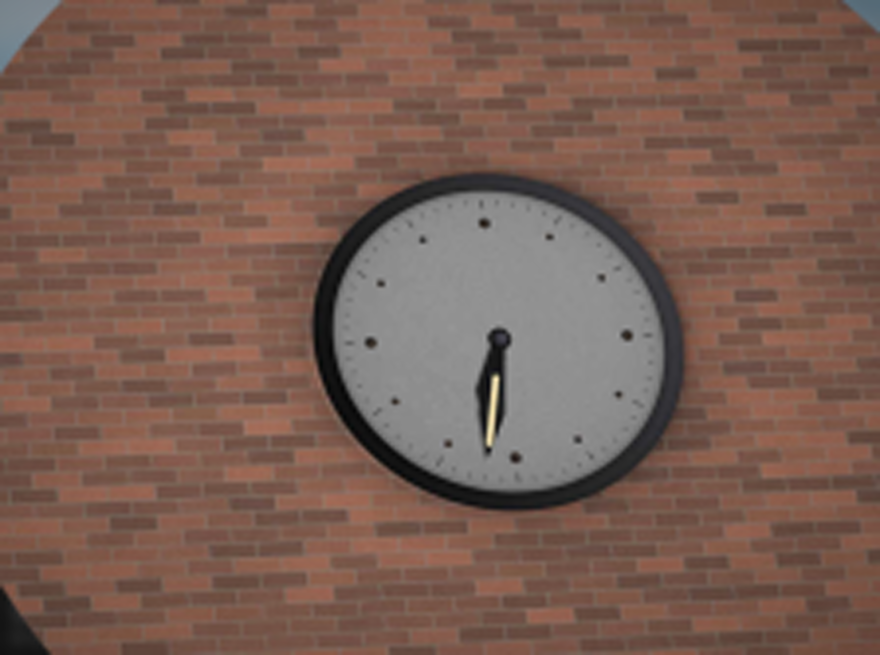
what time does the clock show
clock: 6:32
